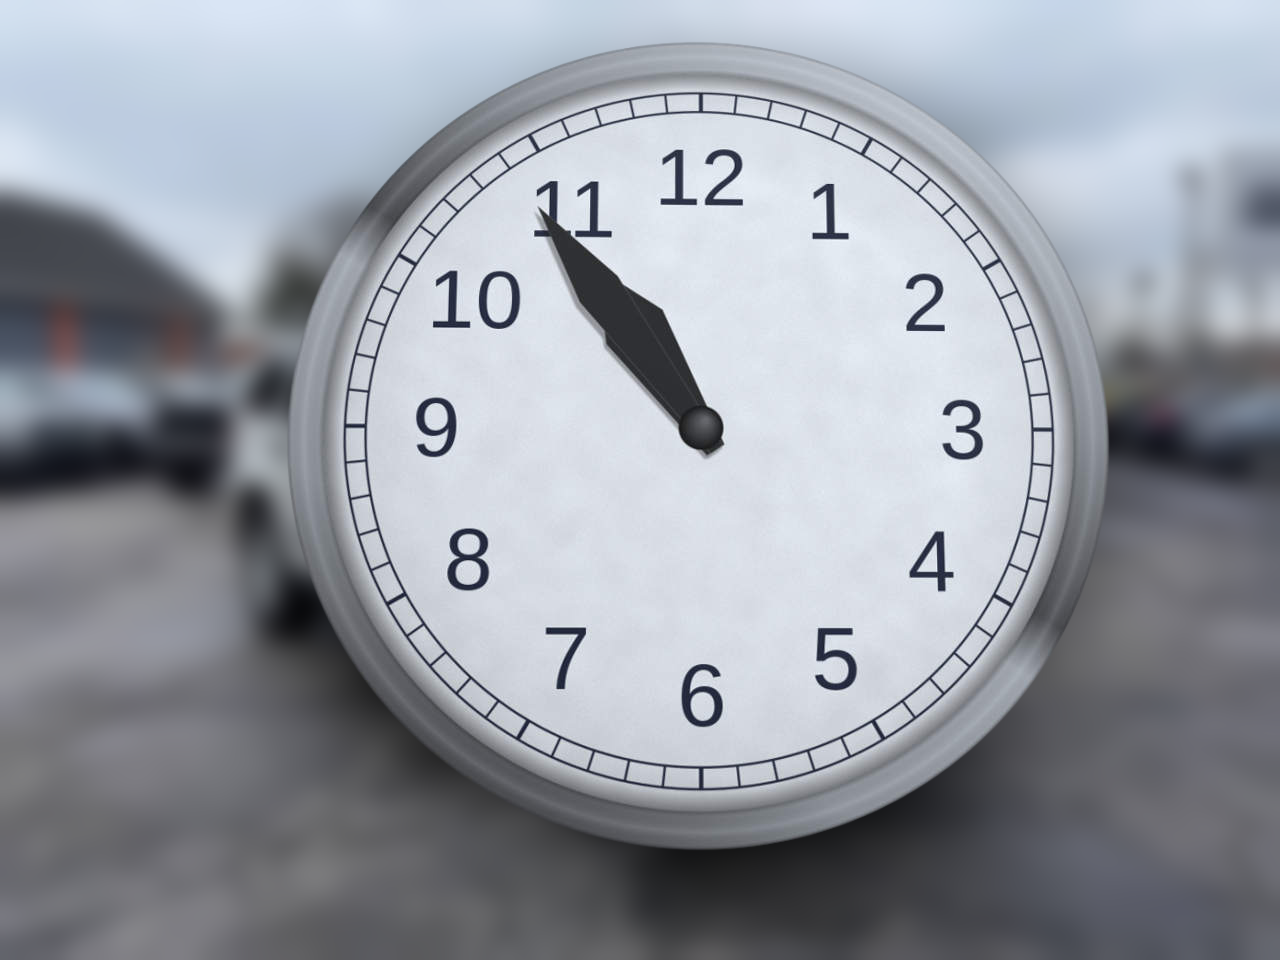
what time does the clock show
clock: 10:54
